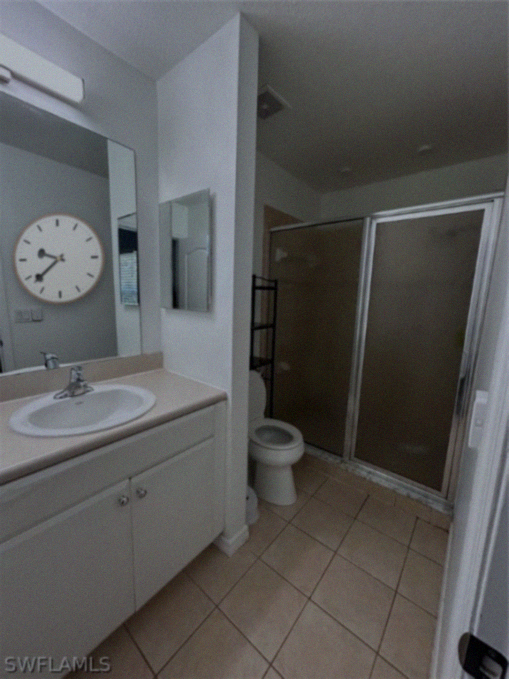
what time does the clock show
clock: 9:38
